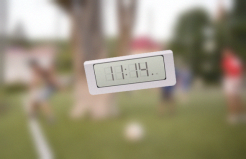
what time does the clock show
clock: 11:14
